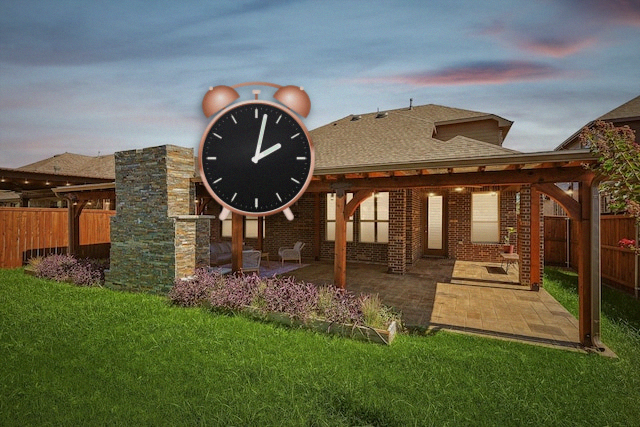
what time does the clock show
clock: 2:02
